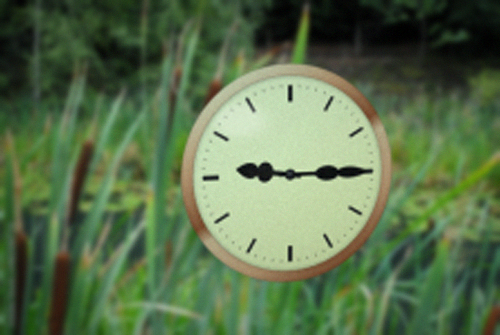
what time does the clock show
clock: 9:15
